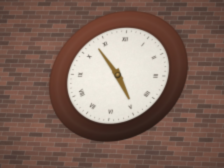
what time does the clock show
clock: 4:53
